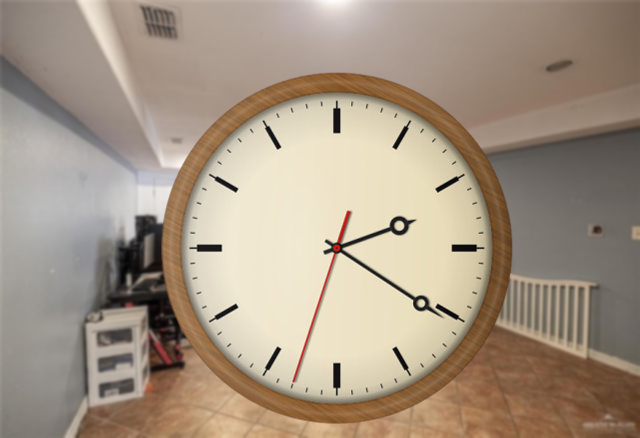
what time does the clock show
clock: 2:20:33
